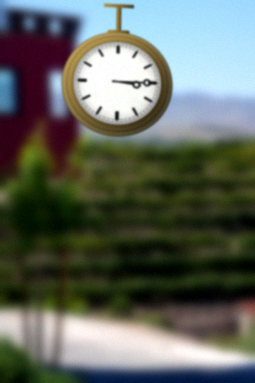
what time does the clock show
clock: 3:15
